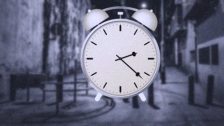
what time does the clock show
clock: 2:22
